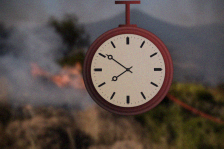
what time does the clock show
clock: 7:51
